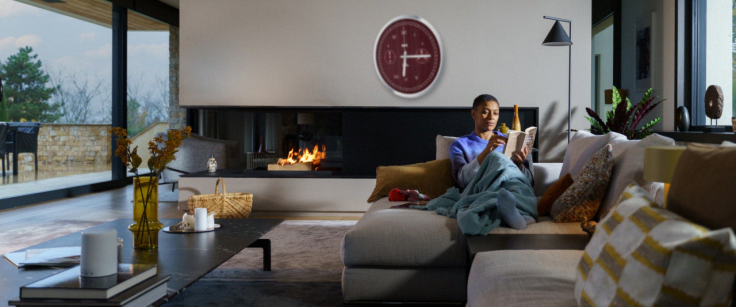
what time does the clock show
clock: 6:15
